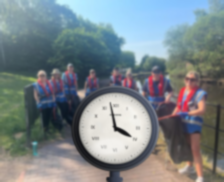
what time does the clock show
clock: 3:58
